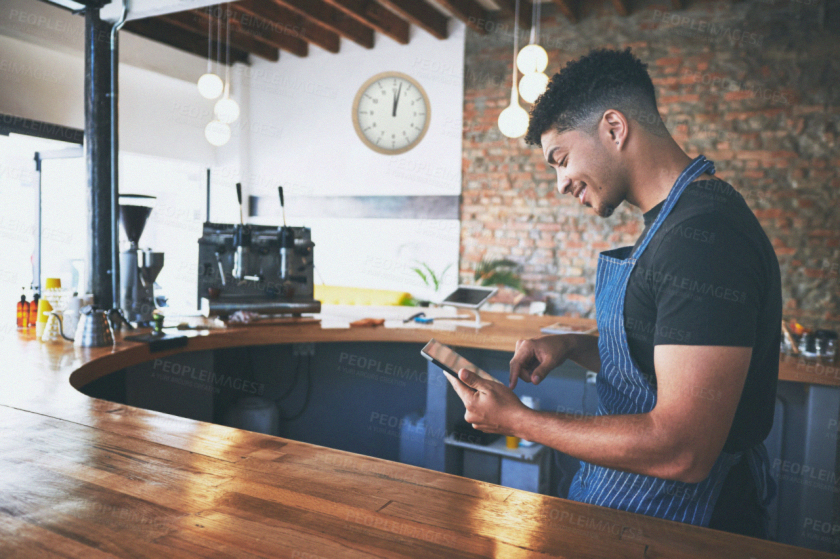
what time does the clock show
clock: 12:02
